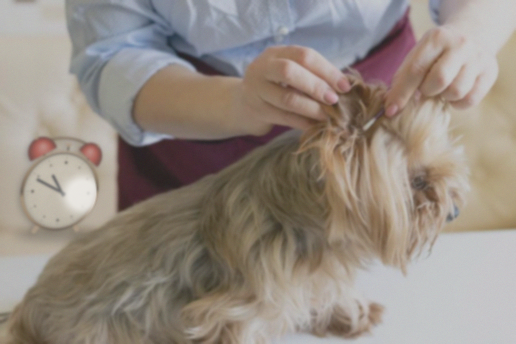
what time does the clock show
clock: 10:49
